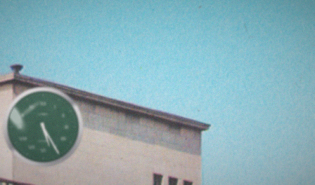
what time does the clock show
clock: 5:25
